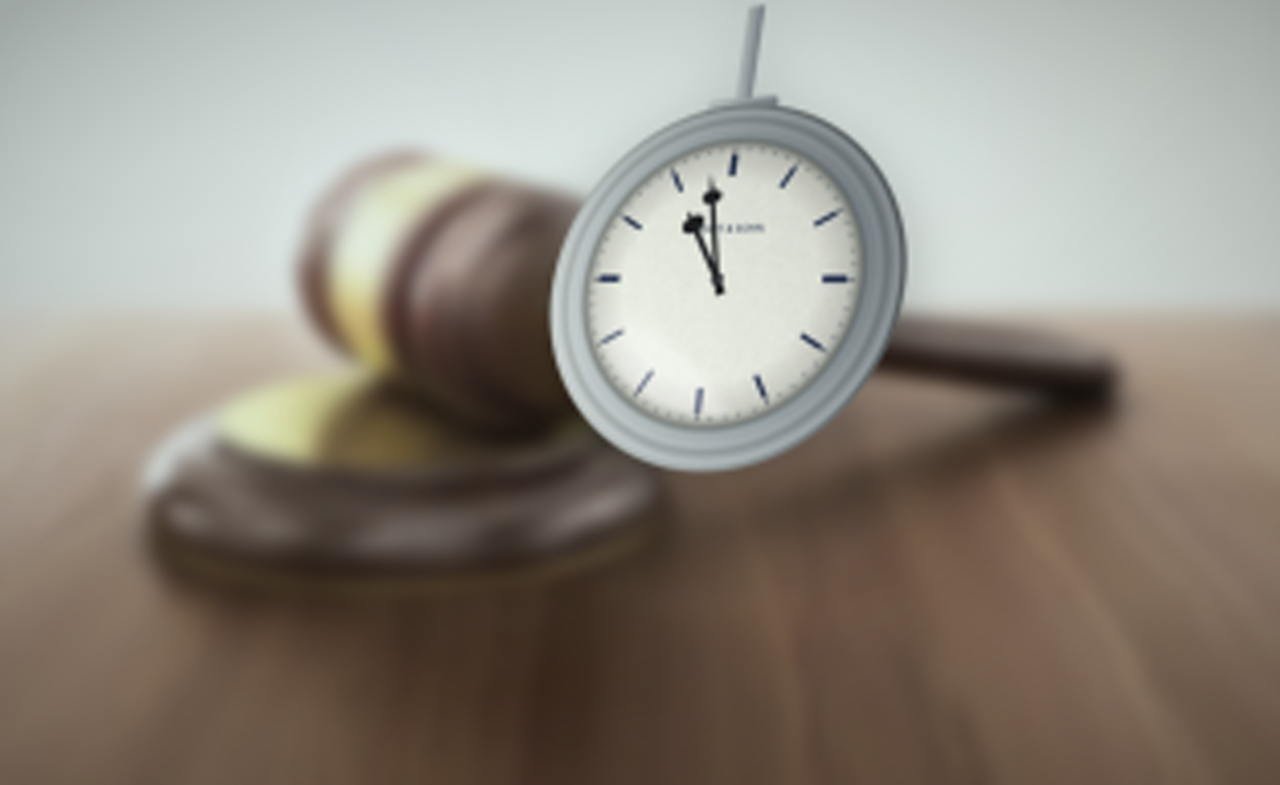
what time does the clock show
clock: 10:58
